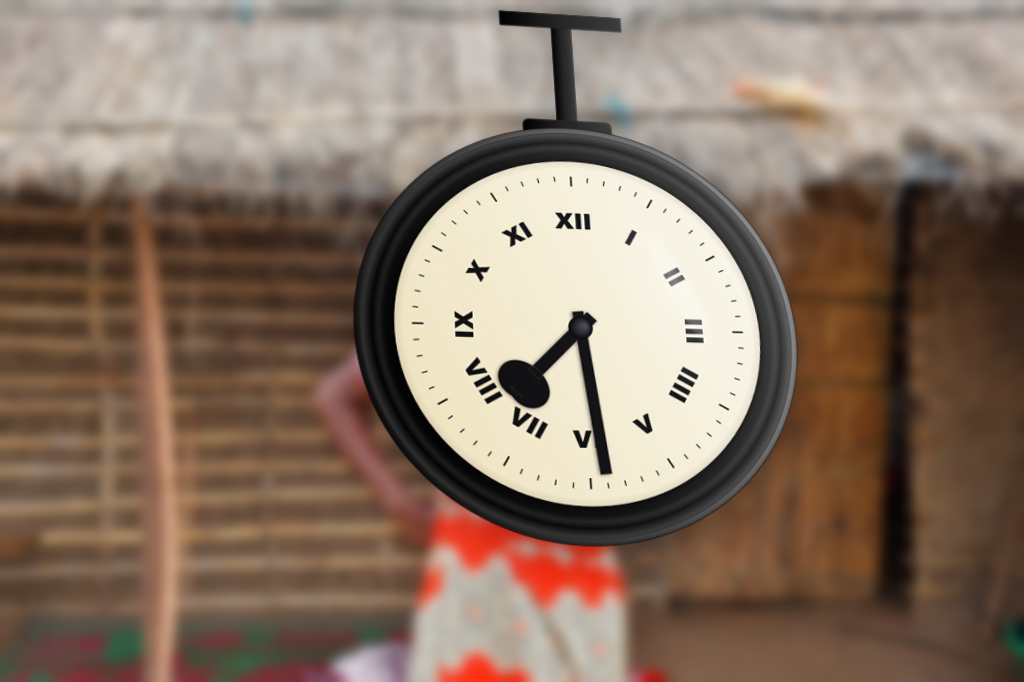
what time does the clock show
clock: 7:29
